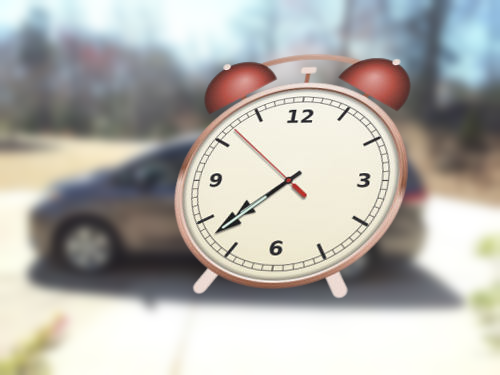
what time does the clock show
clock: 7:37:52
